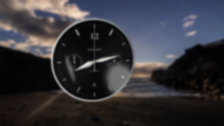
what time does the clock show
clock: 8:13
